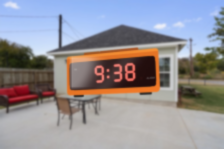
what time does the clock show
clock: 9:38
